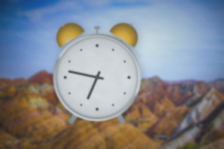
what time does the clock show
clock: 6:47
